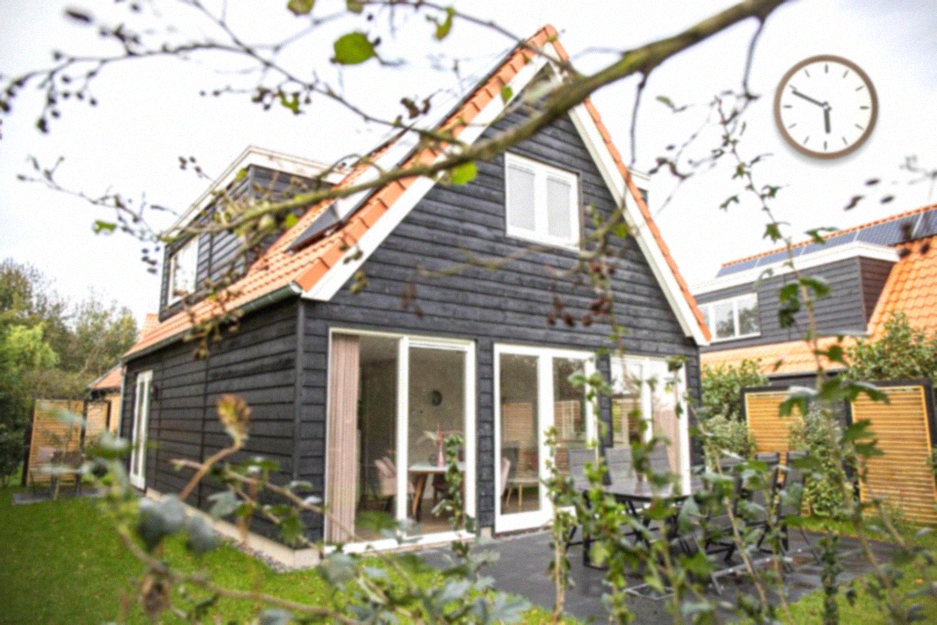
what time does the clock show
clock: 5:49
